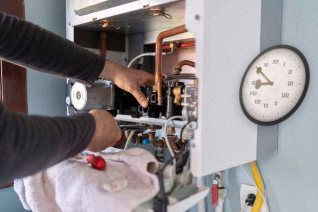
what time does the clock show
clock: 8:51
